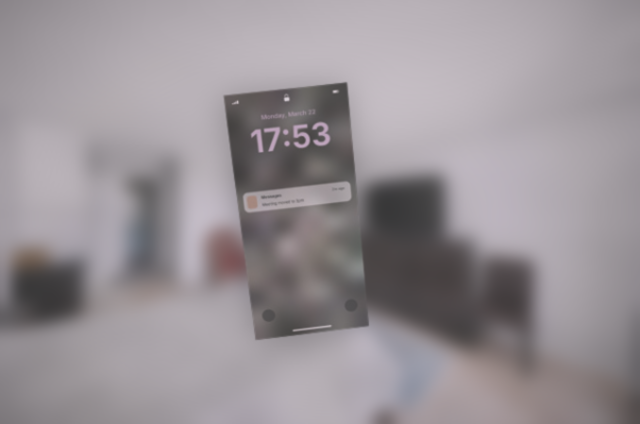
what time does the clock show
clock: 17:53
